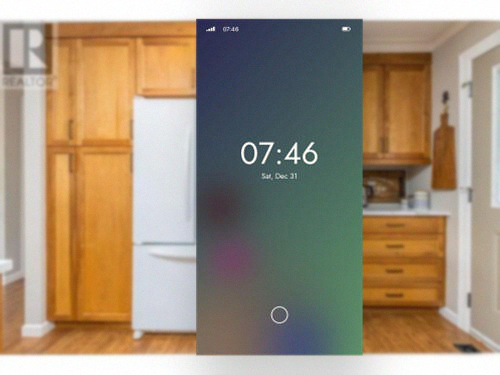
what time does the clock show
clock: 7:46
